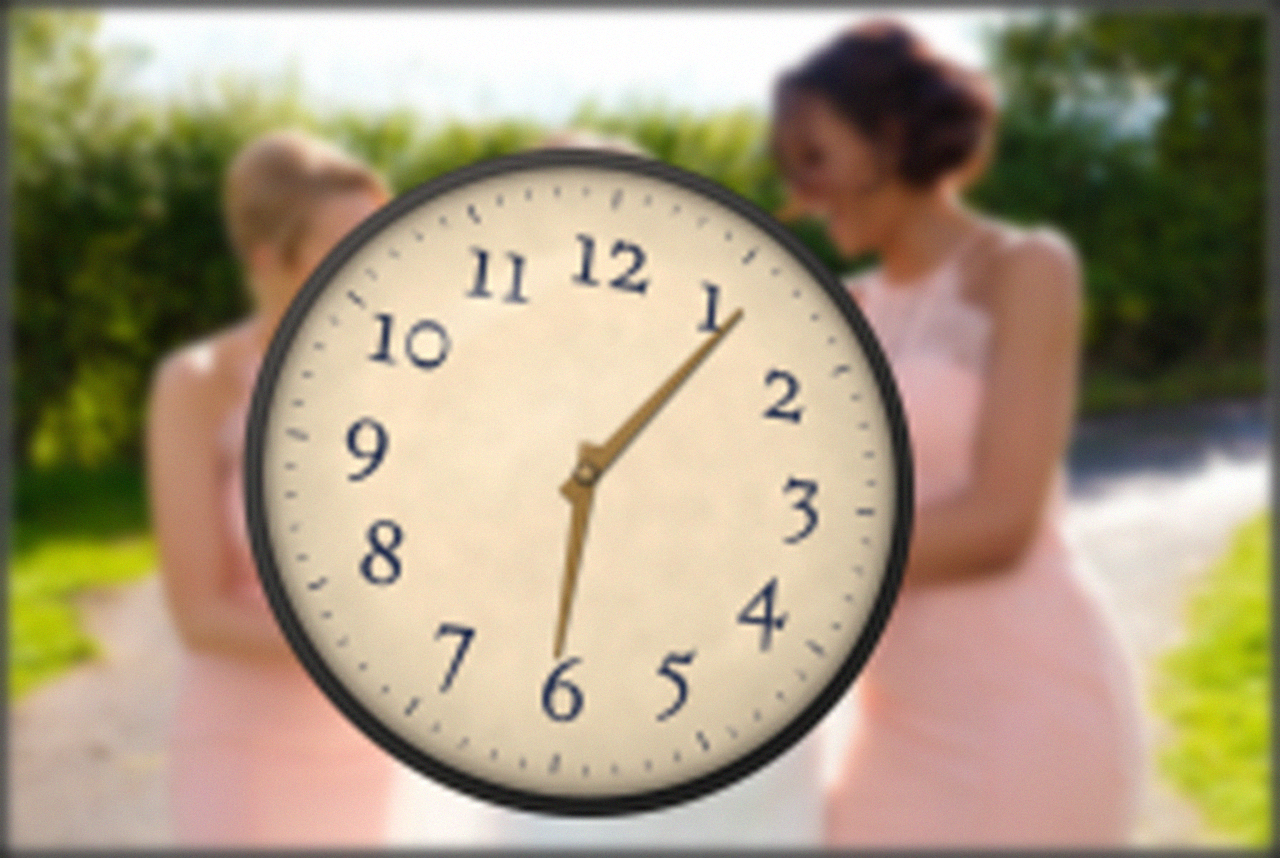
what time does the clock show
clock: 6:06
